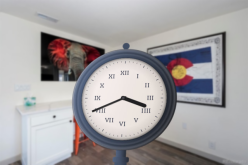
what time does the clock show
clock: 3:41
